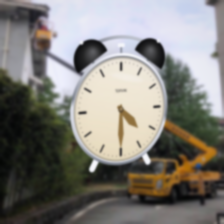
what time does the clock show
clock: 4:30
